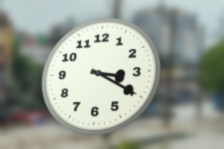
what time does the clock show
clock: 3:20
